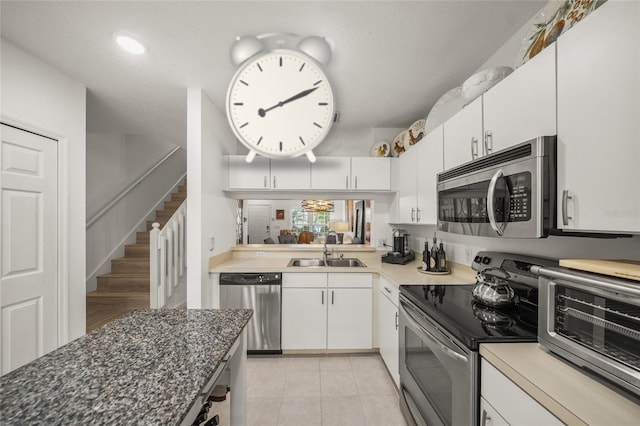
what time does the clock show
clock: 8:11
